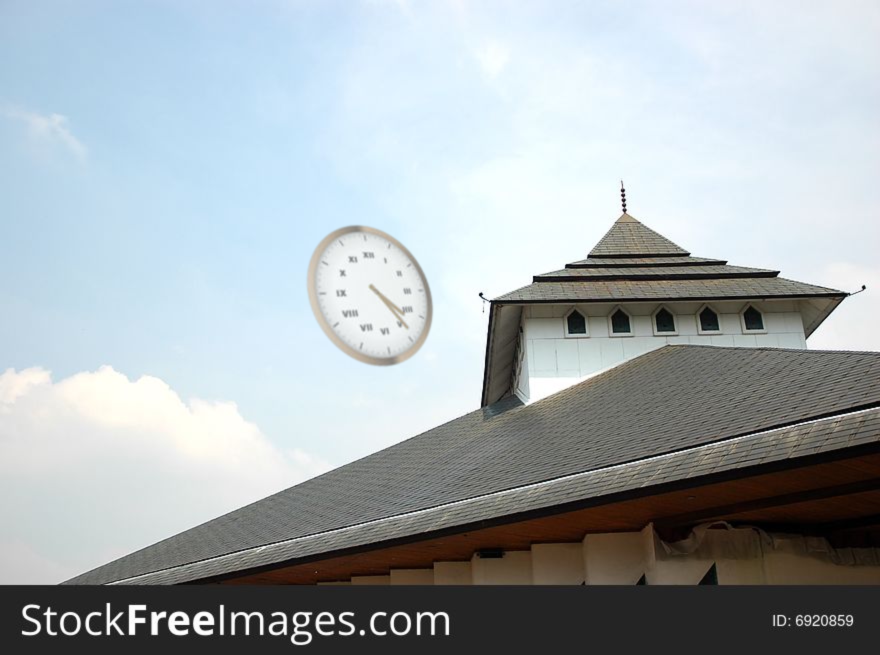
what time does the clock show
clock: 4:24
